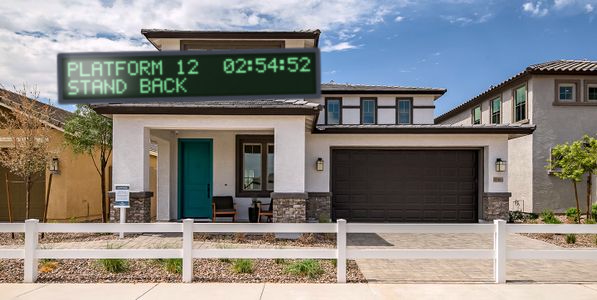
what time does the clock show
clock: 2:54:52
